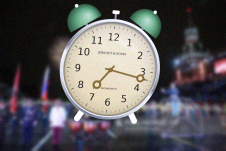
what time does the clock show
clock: 7:17
